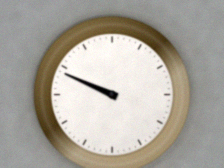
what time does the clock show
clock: 9:49
